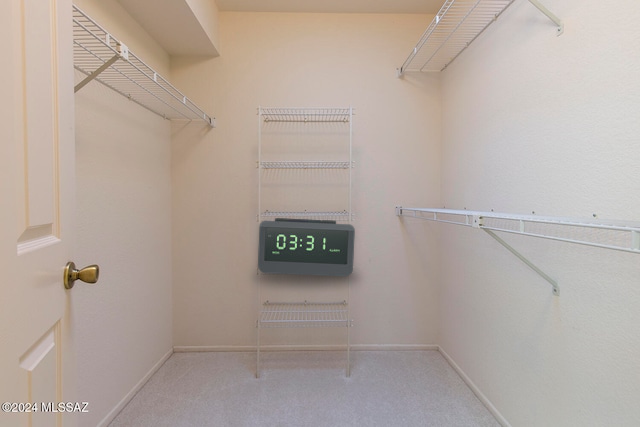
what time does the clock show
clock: 3:31
